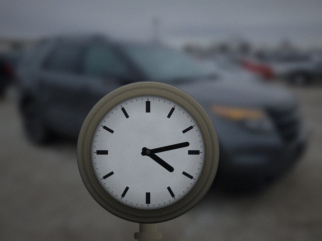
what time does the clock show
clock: 4:13
